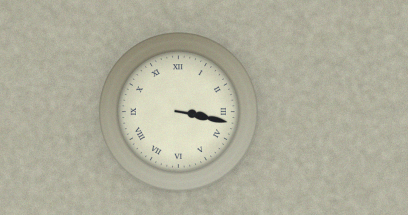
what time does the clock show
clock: 3:17
